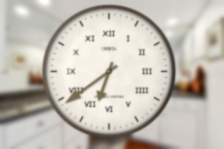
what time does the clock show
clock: 6:39
